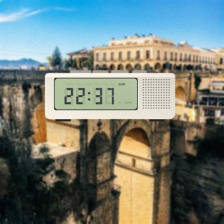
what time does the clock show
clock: 22:37
